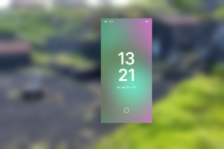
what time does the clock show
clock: 13:21
